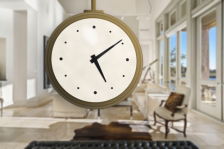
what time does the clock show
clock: 5:09
